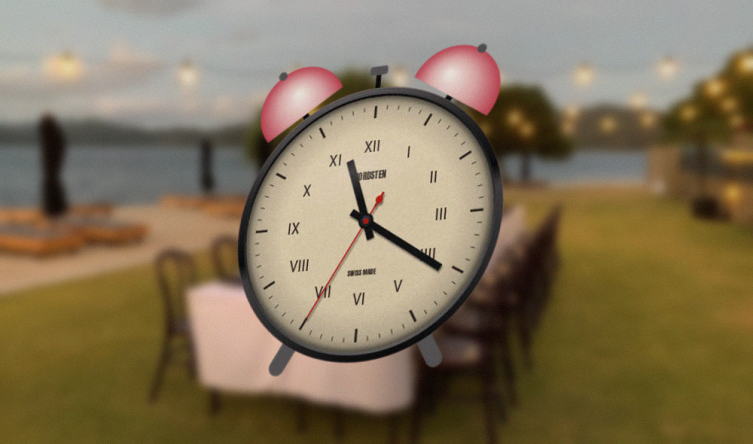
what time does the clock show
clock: 11:20:35
